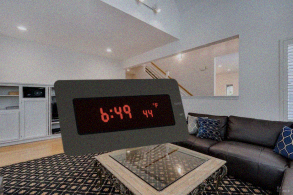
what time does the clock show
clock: 6:49
